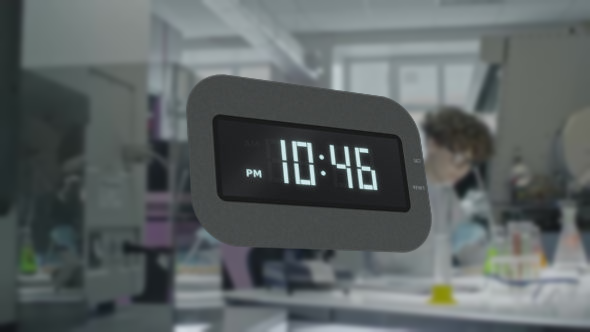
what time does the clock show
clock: 10:46
